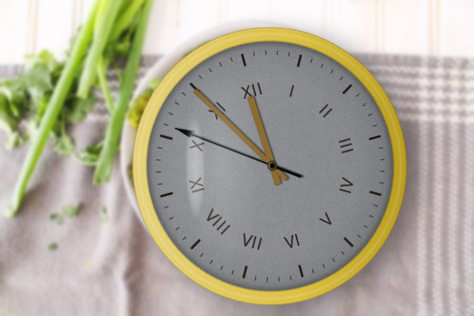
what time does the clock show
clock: 11:54:51
